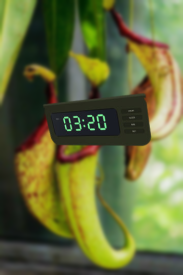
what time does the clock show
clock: 3:20
